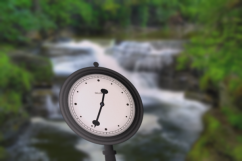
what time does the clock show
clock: 12:34
